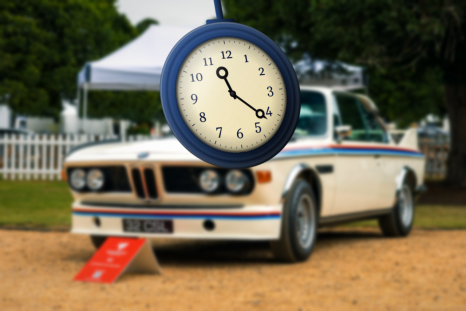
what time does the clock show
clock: 11:22
